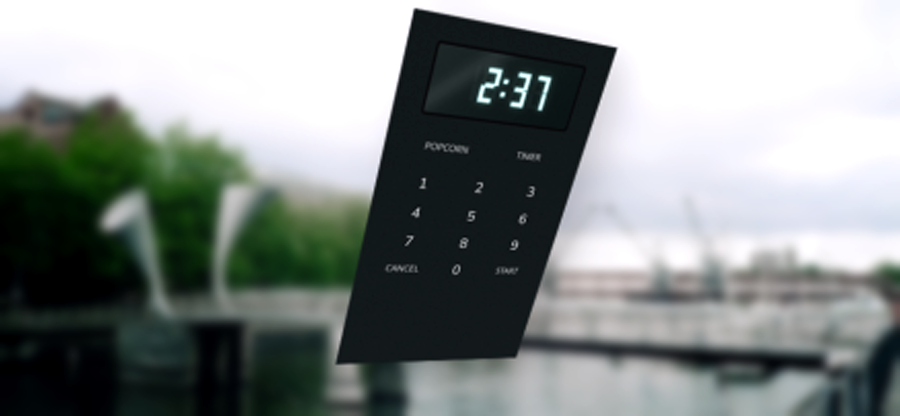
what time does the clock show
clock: 2:37
